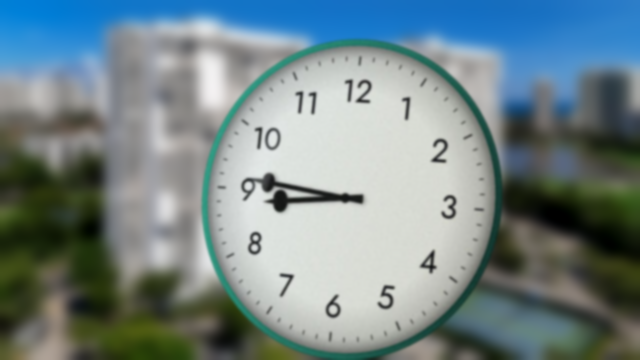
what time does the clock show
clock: 8:46
